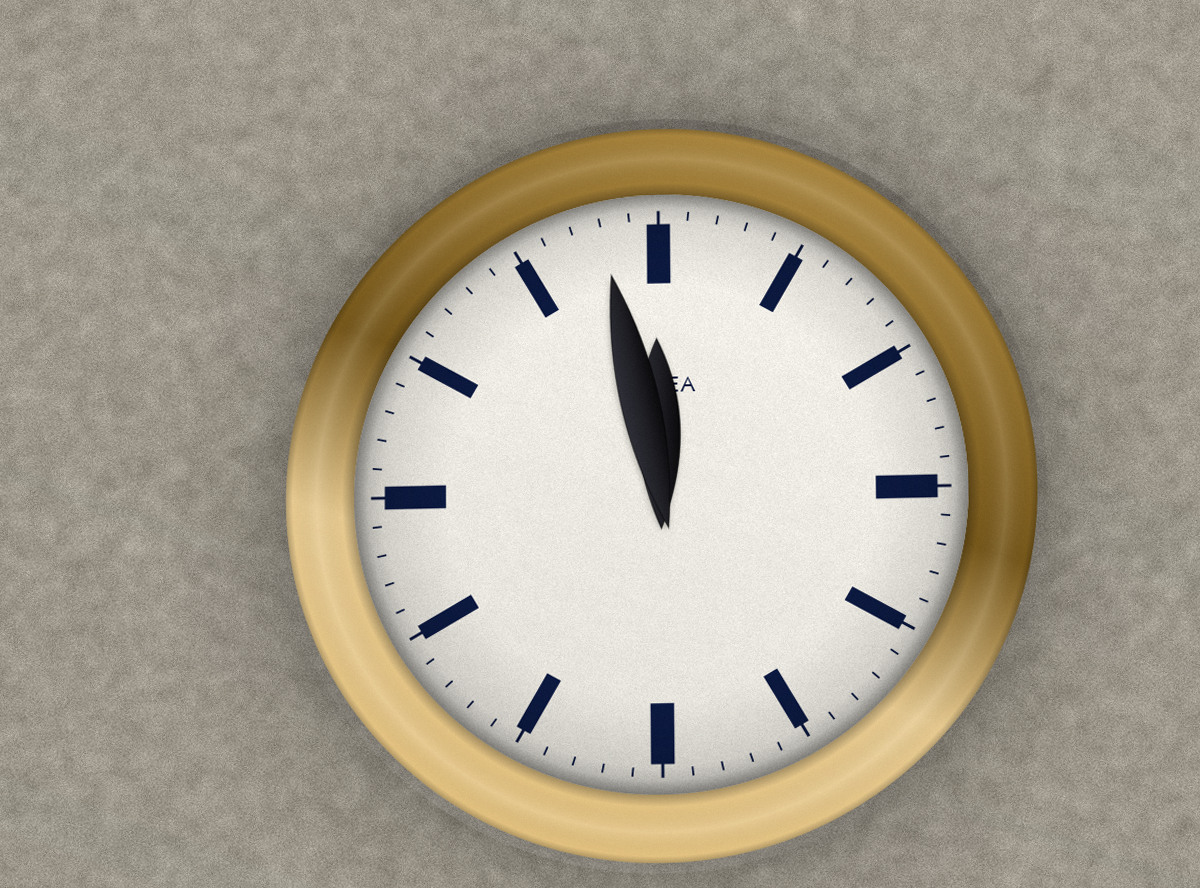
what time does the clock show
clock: 11:58
